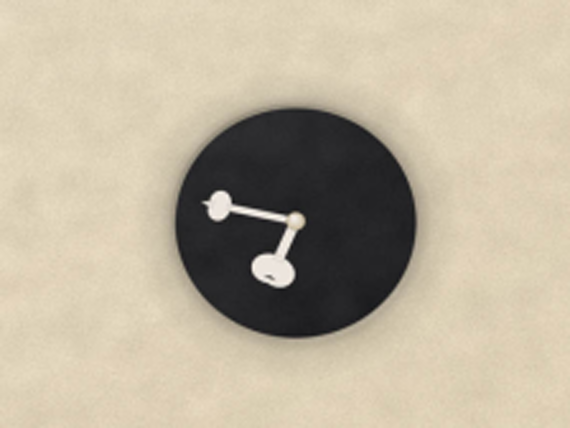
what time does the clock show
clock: 6:47
